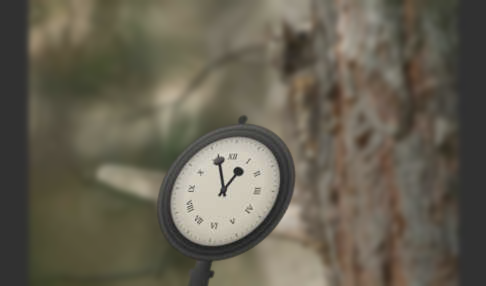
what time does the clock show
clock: 12:56
